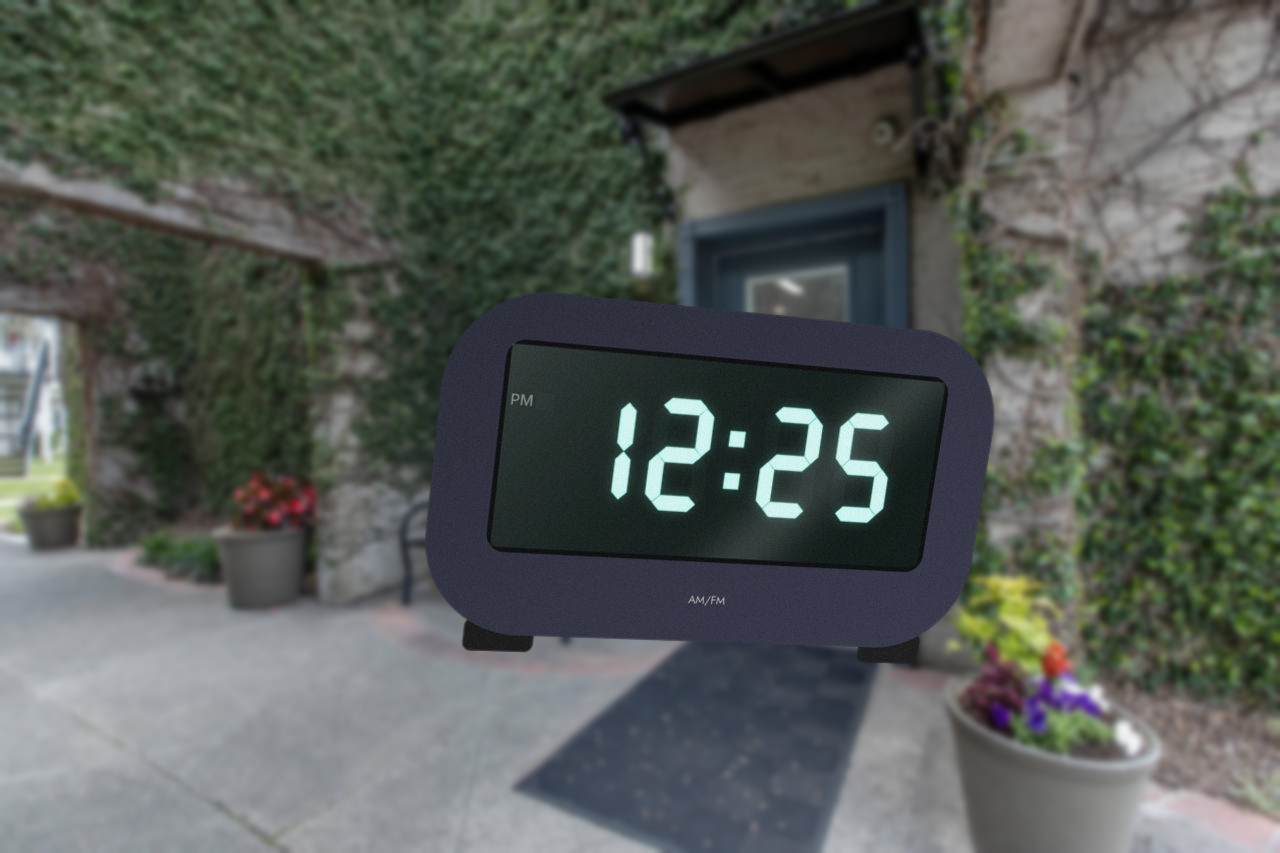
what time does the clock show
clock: 12:25
